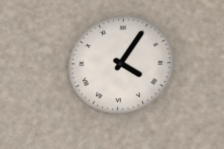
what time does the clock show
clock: 4:05
